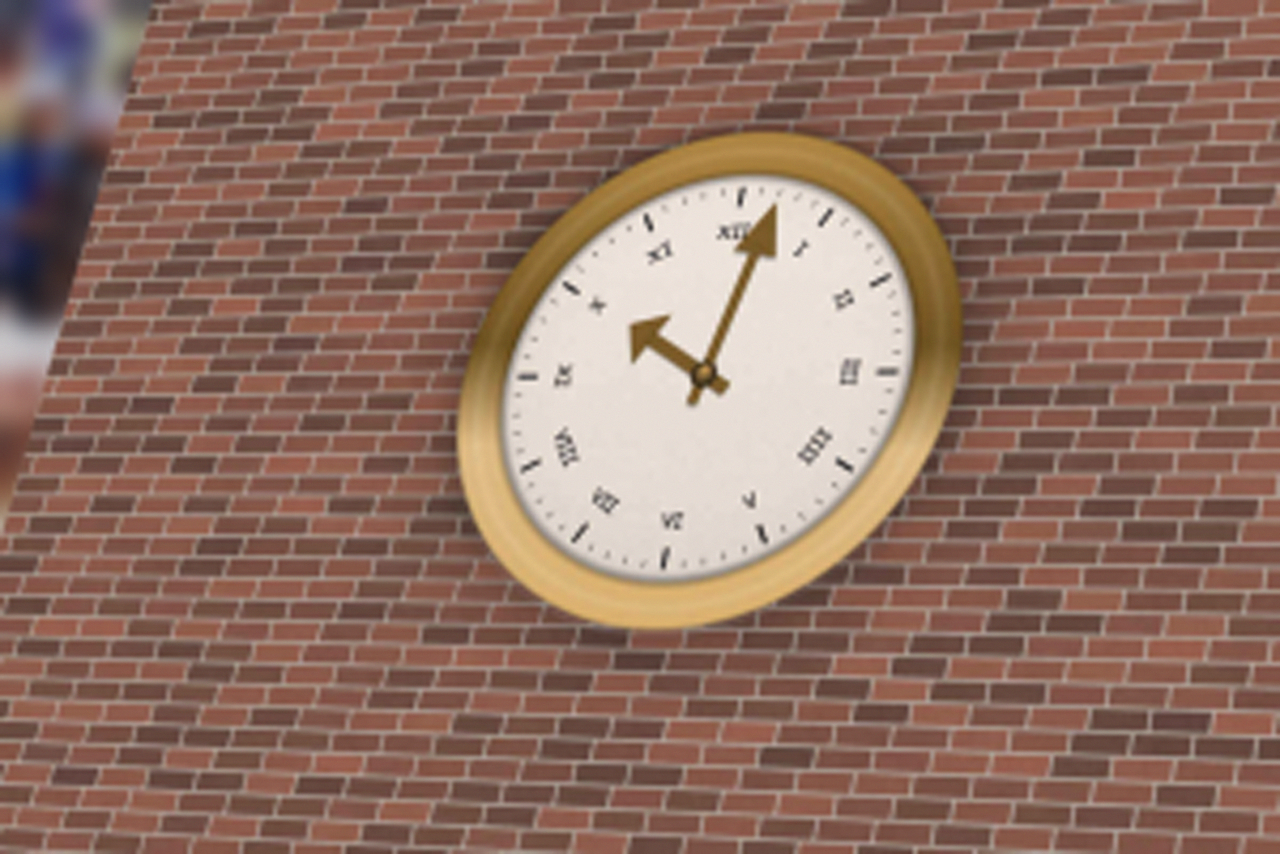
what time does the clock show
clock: 10:02
